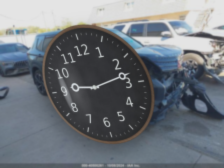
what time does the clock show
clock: 9:13
